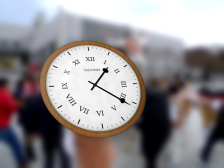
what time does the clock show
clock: 1:21
